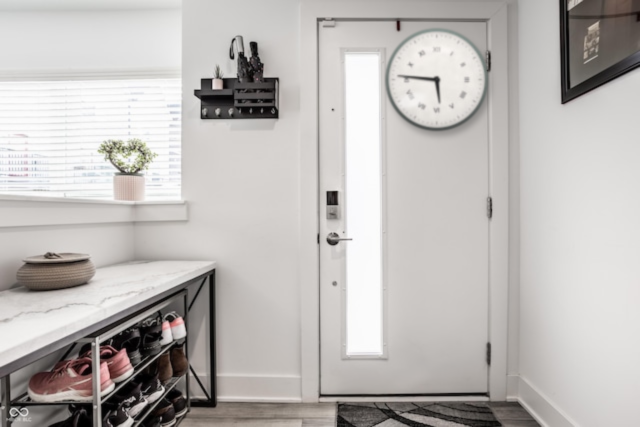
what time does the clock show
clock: 5:46
